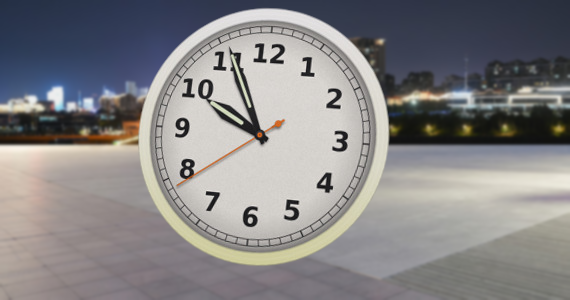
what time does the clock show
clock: 9:55:39
